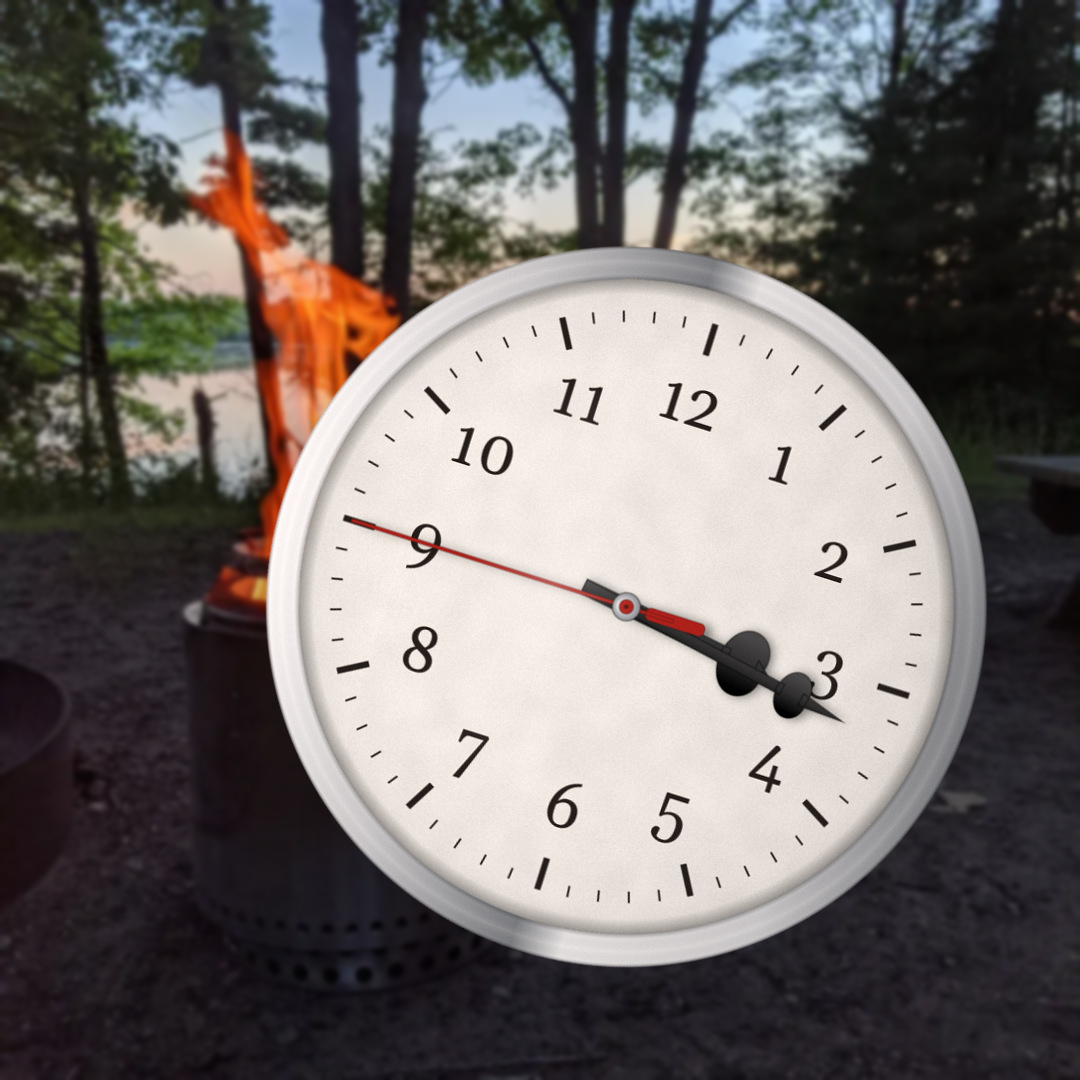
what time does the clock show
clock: 3:16:45
